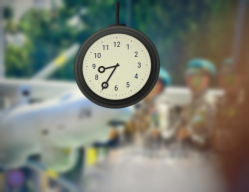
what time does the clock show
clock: 8:35
